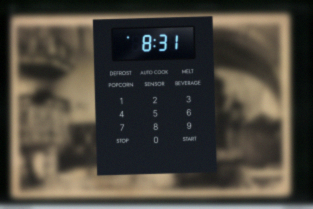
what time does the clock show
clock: 8:31
